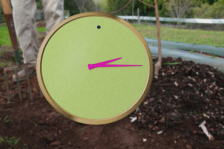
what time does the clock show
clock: 2:14
